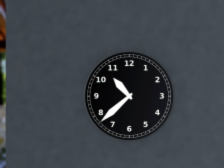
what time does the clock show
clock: 10:38
